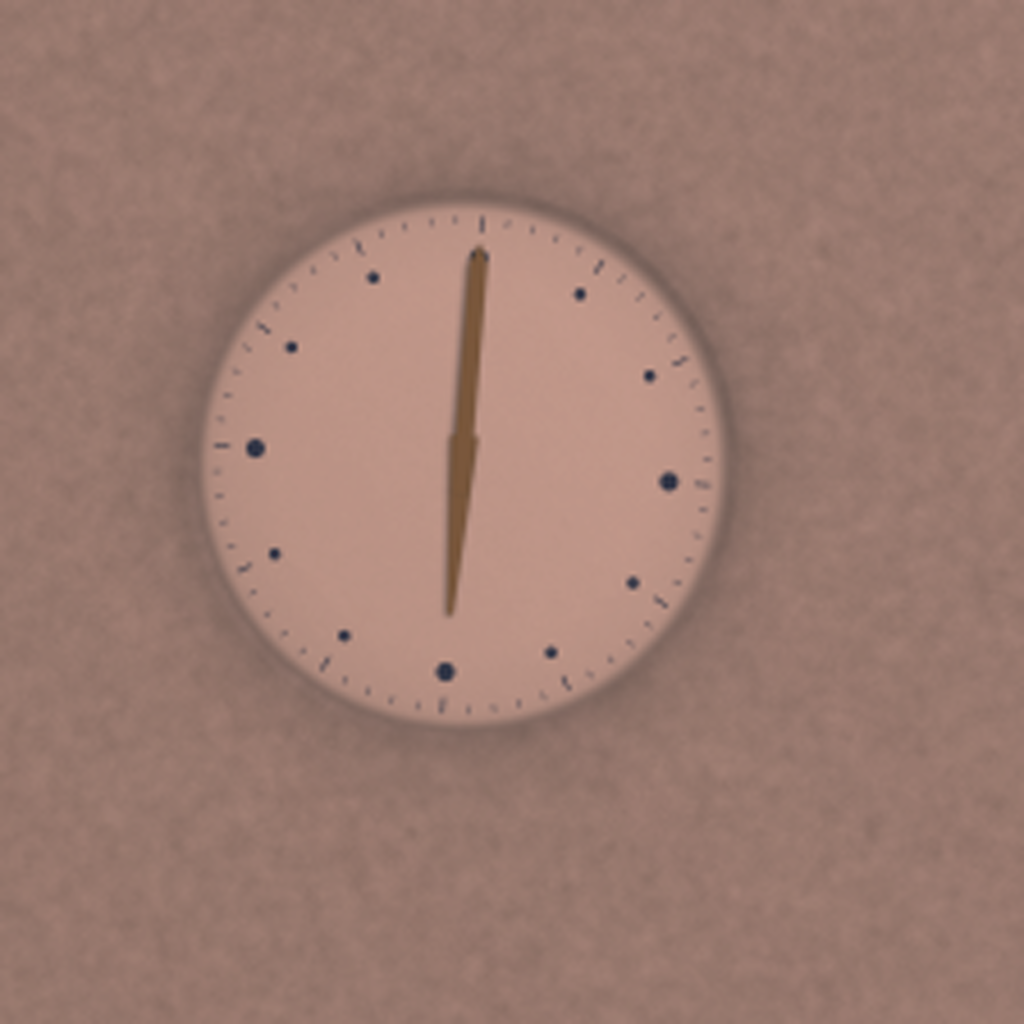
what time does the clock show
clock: 6:00
